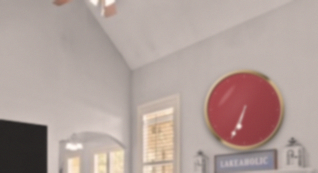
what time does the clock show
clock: 6:34
